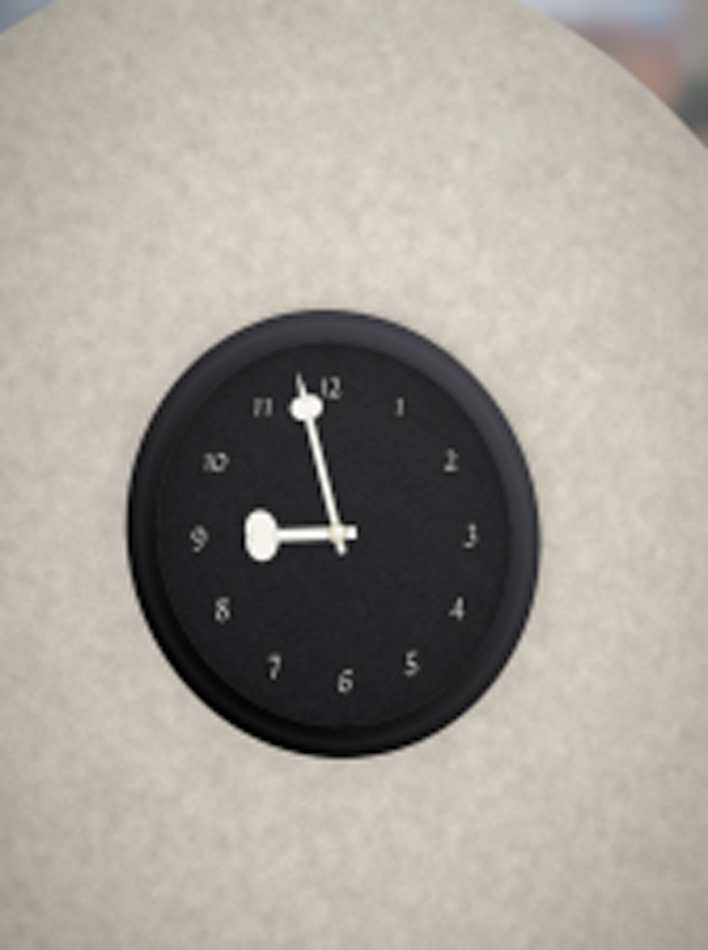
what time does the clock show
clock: 8:58
